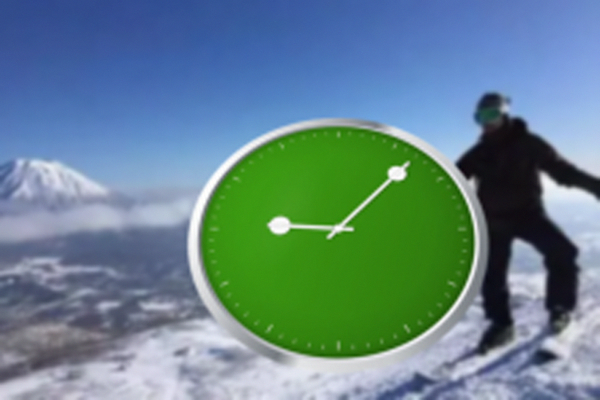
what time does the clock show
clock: 9:07
